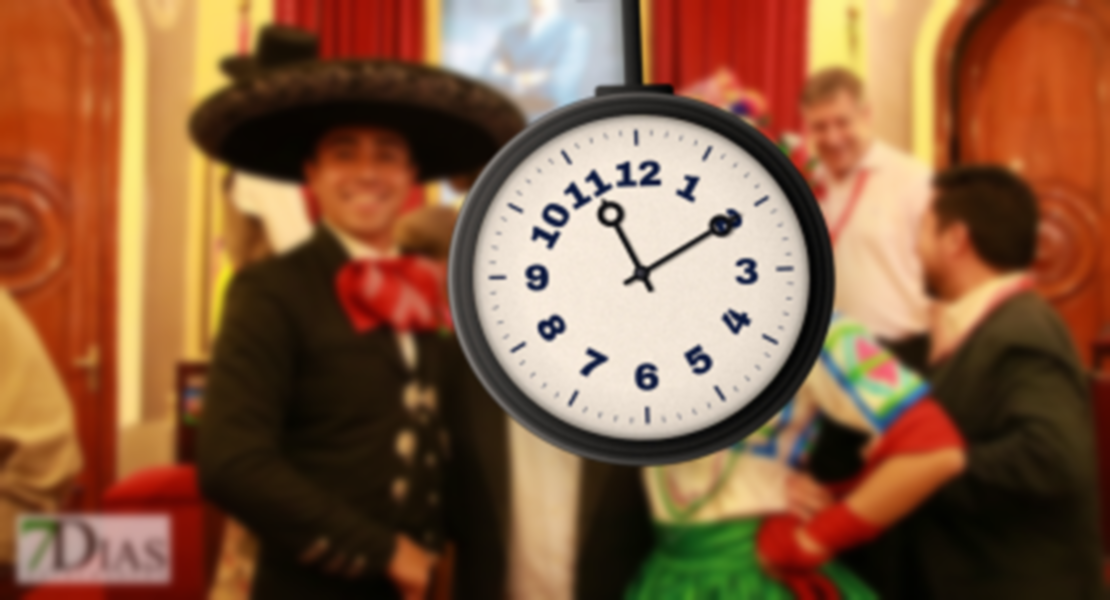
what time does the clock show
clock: 11:10
